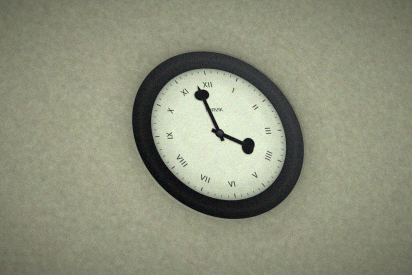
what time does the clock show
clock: 3:58
